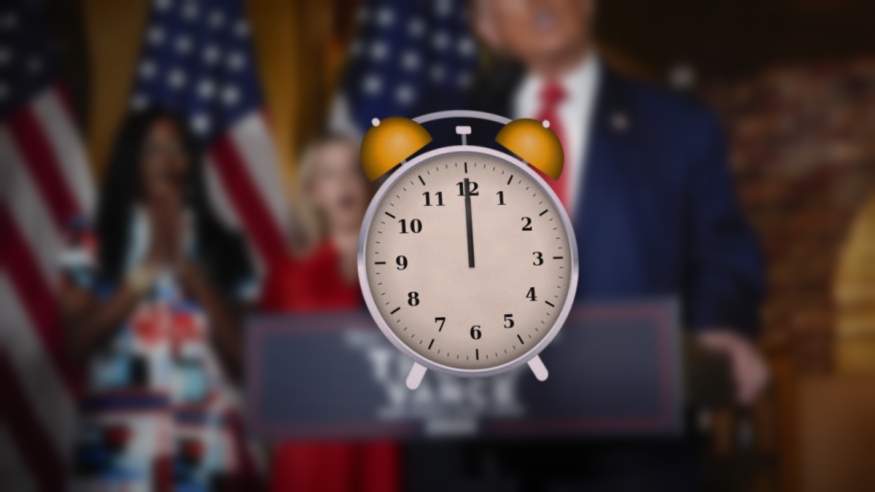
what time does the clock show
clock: 12:00
